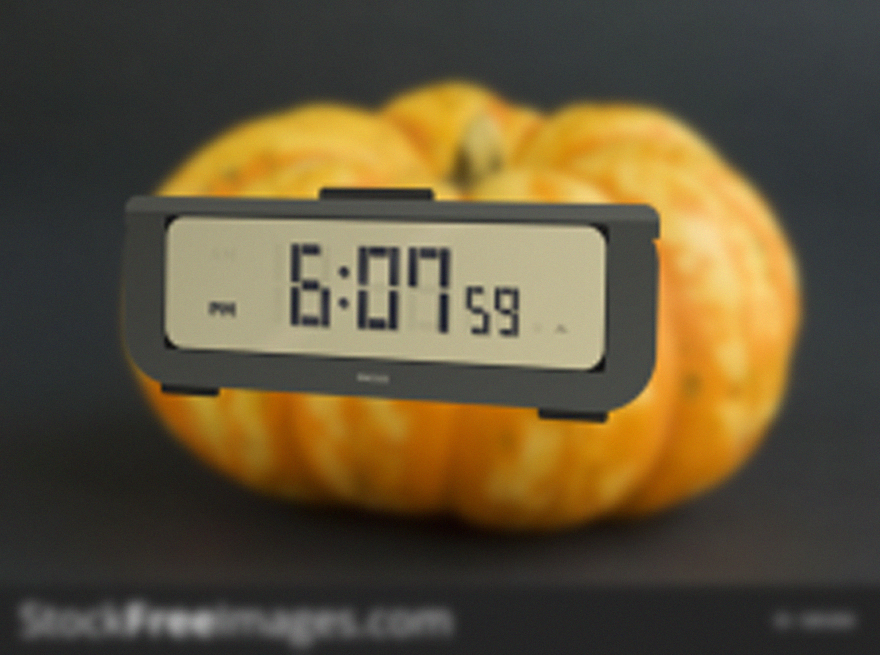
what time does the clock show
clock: 6:07:59
